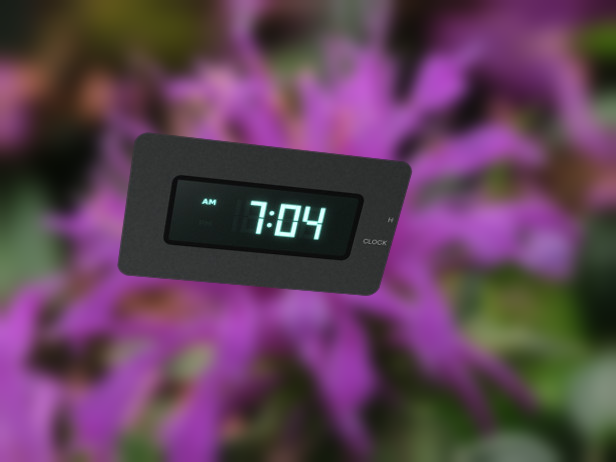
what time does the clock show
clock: 7:04
